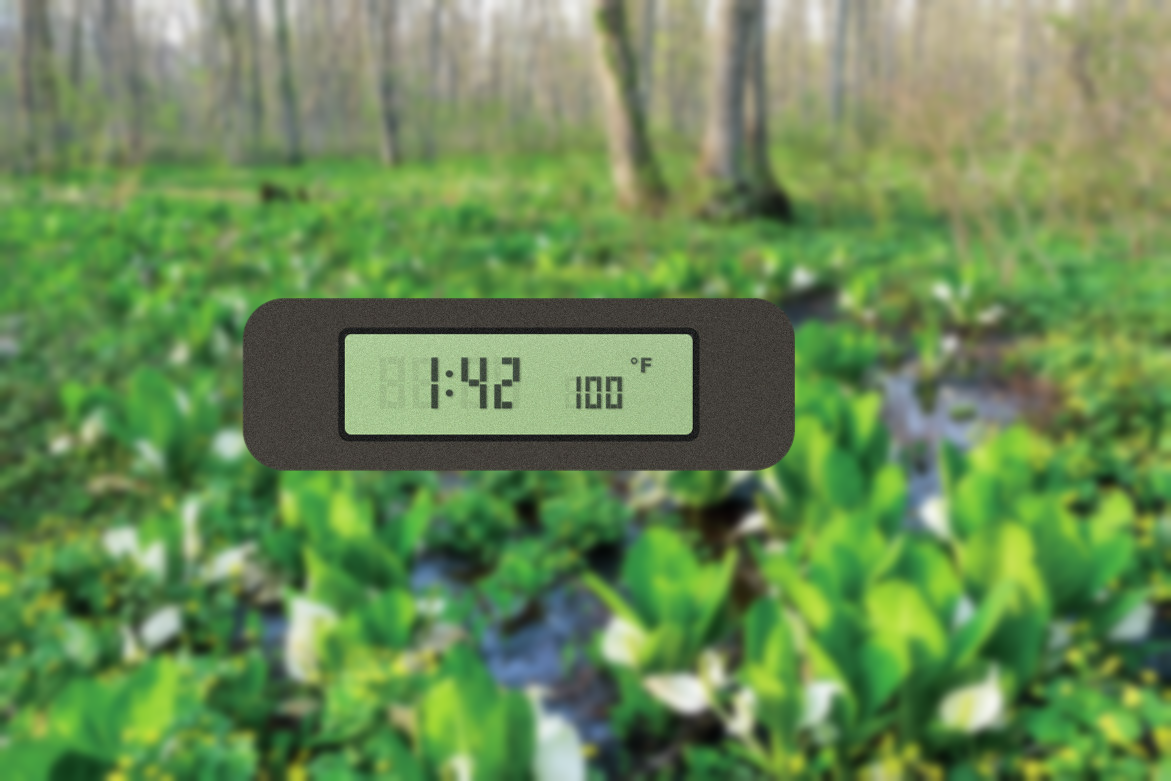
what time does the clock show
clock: 1:42
